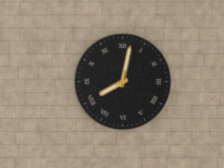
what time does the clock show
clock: 8:02
